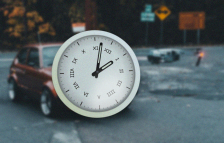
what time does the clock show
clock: 12:57
